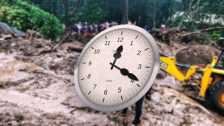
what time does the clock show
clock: 12:19
